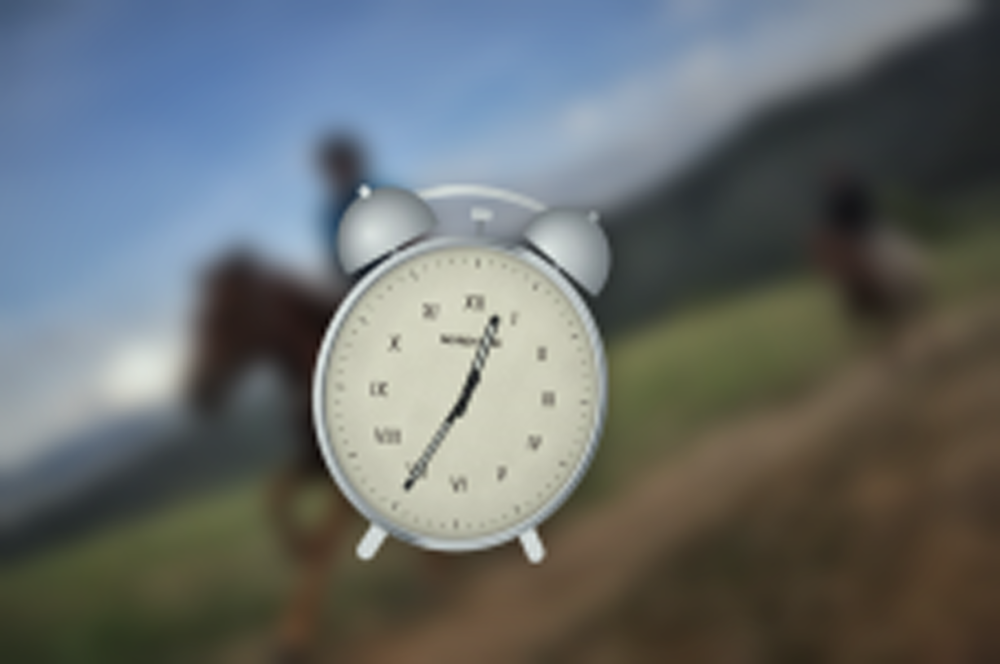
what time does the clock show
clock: 12:35
